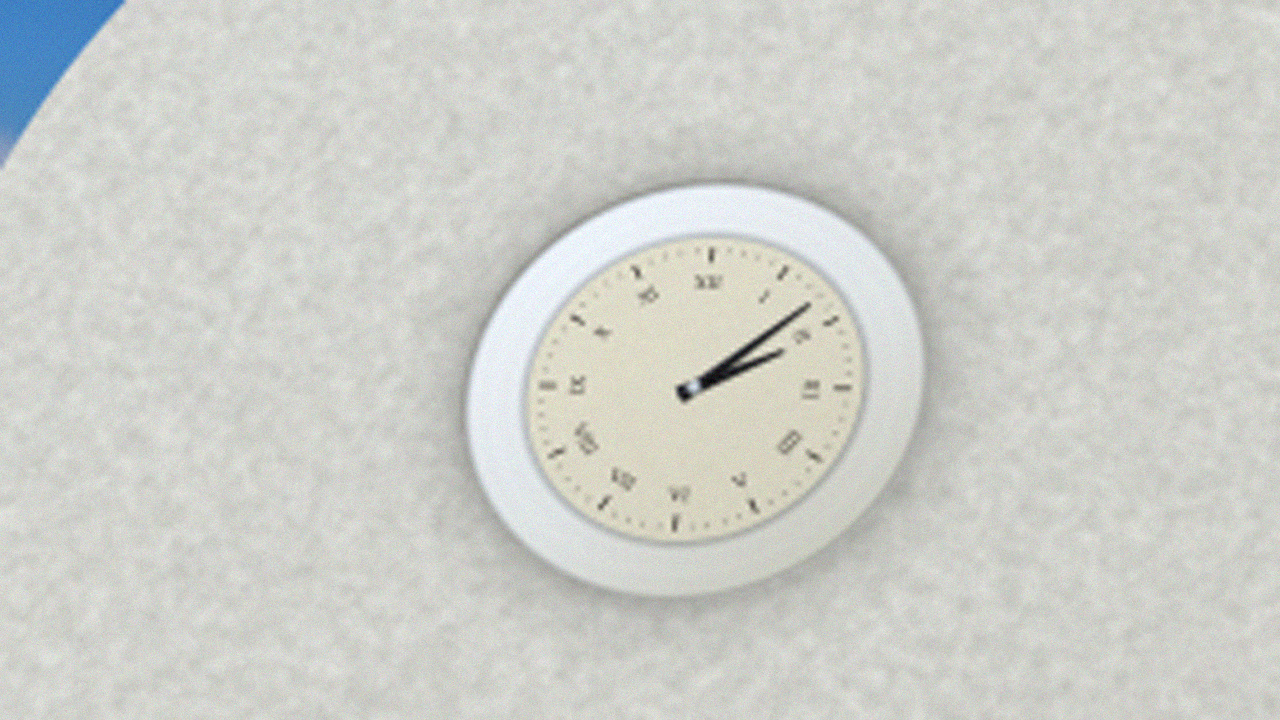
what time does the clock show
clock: 2:08
